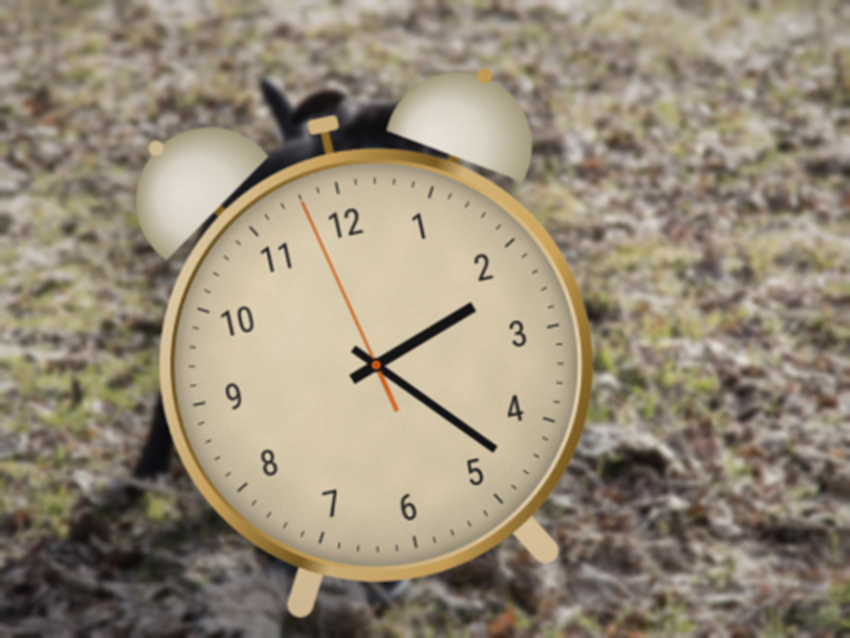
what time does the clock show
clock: 2:22:58
